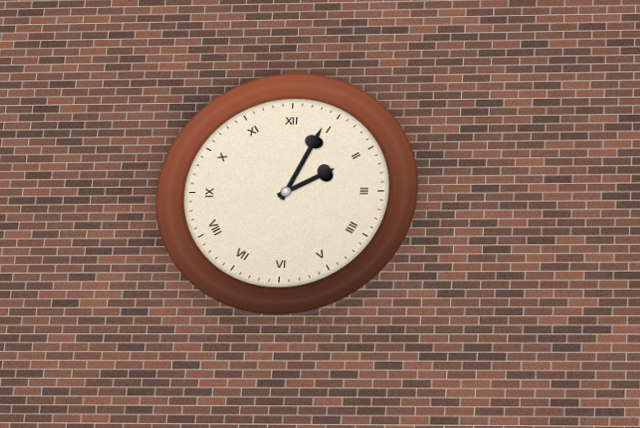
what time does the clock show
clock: 2:04
